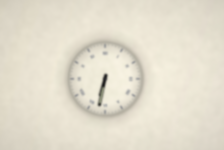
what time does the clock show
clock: 6:32
